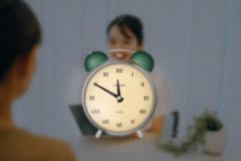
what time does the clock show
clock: 11:50
